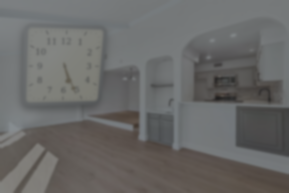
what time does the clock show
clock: 5:26
